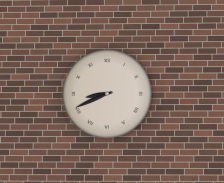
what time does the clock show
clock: 8:41
